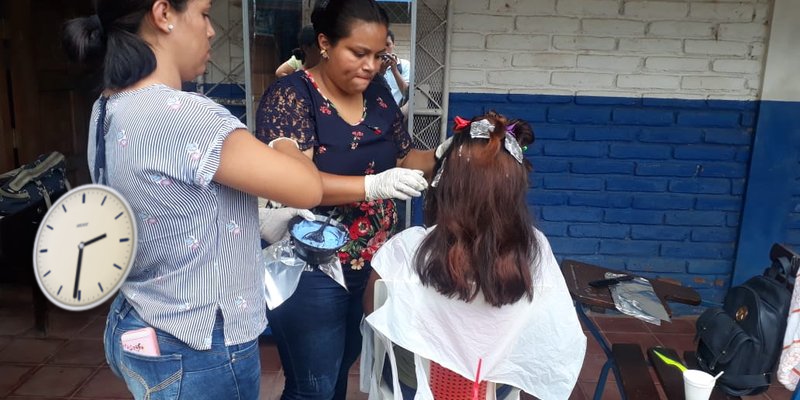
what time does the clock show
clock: 2:31
